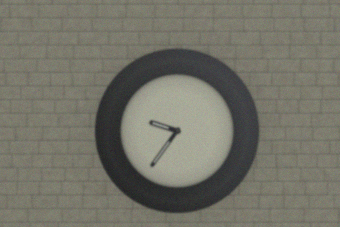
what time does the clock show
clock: 9:36
